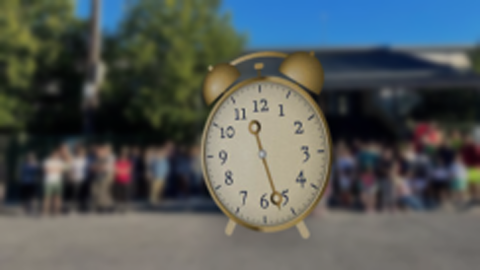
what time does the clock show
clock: 11:27
